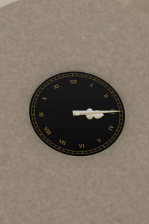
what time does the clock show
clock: 3:15
